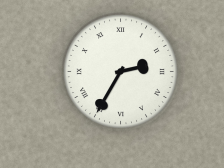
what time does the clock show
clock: 2:35
